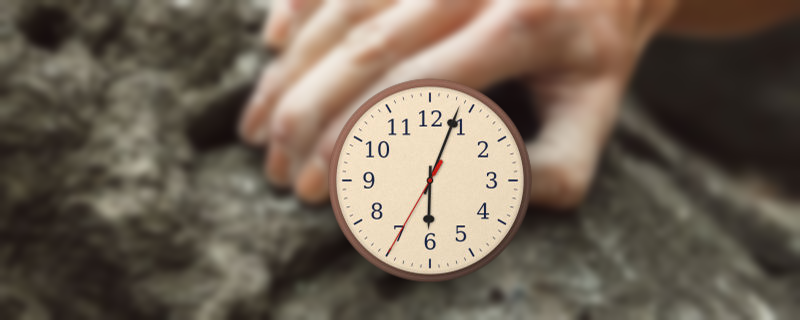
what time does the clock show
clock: 6:03:35
